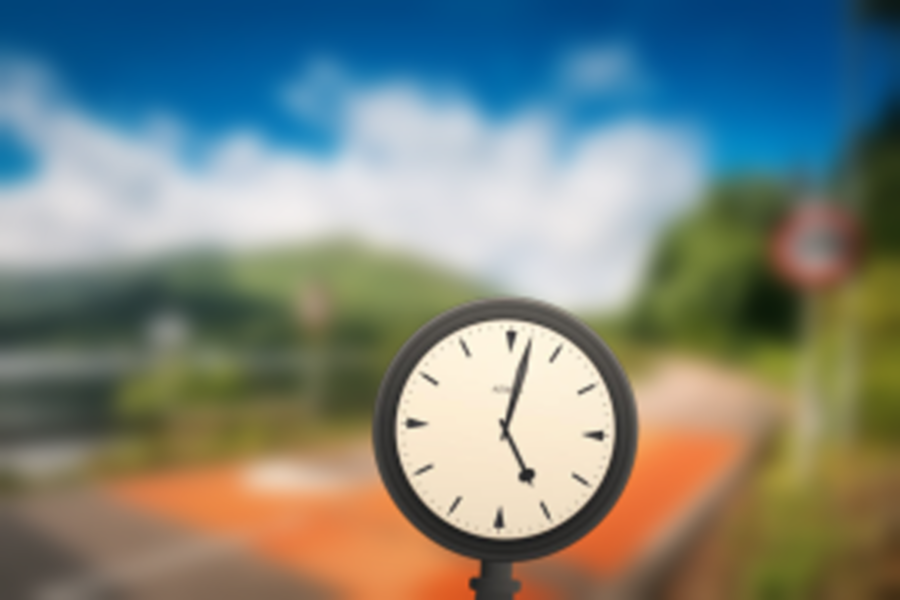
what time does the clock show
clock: 5:02
